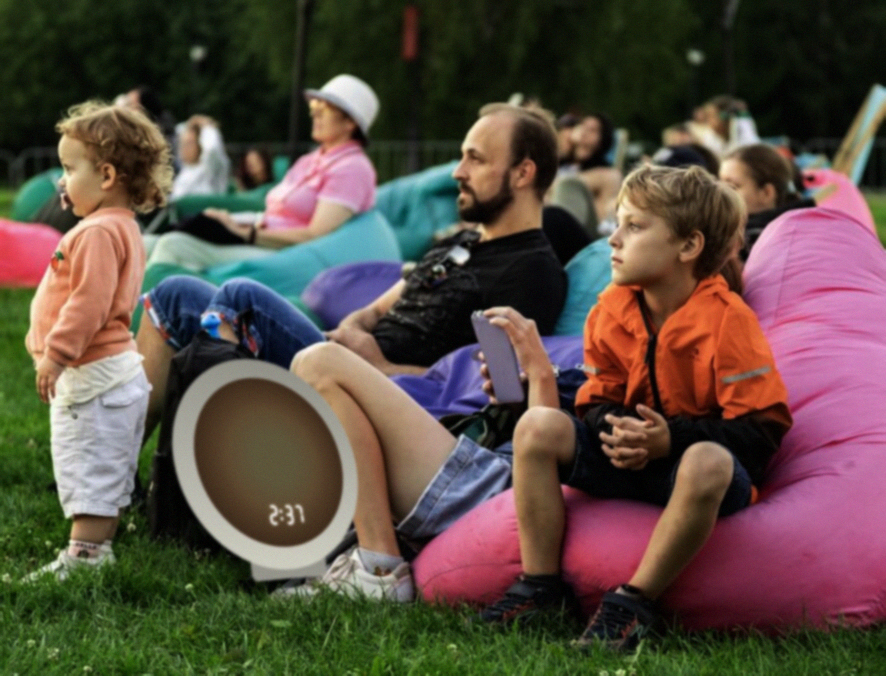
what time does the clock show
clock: 2:37
